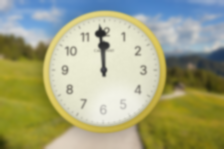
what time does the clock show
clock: 11:59
